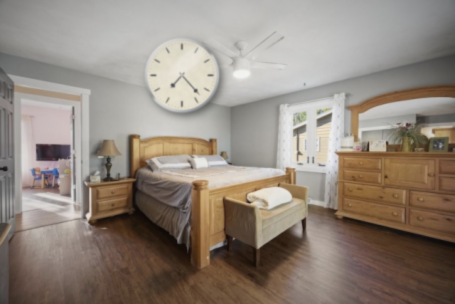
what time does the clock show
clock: 7:23
